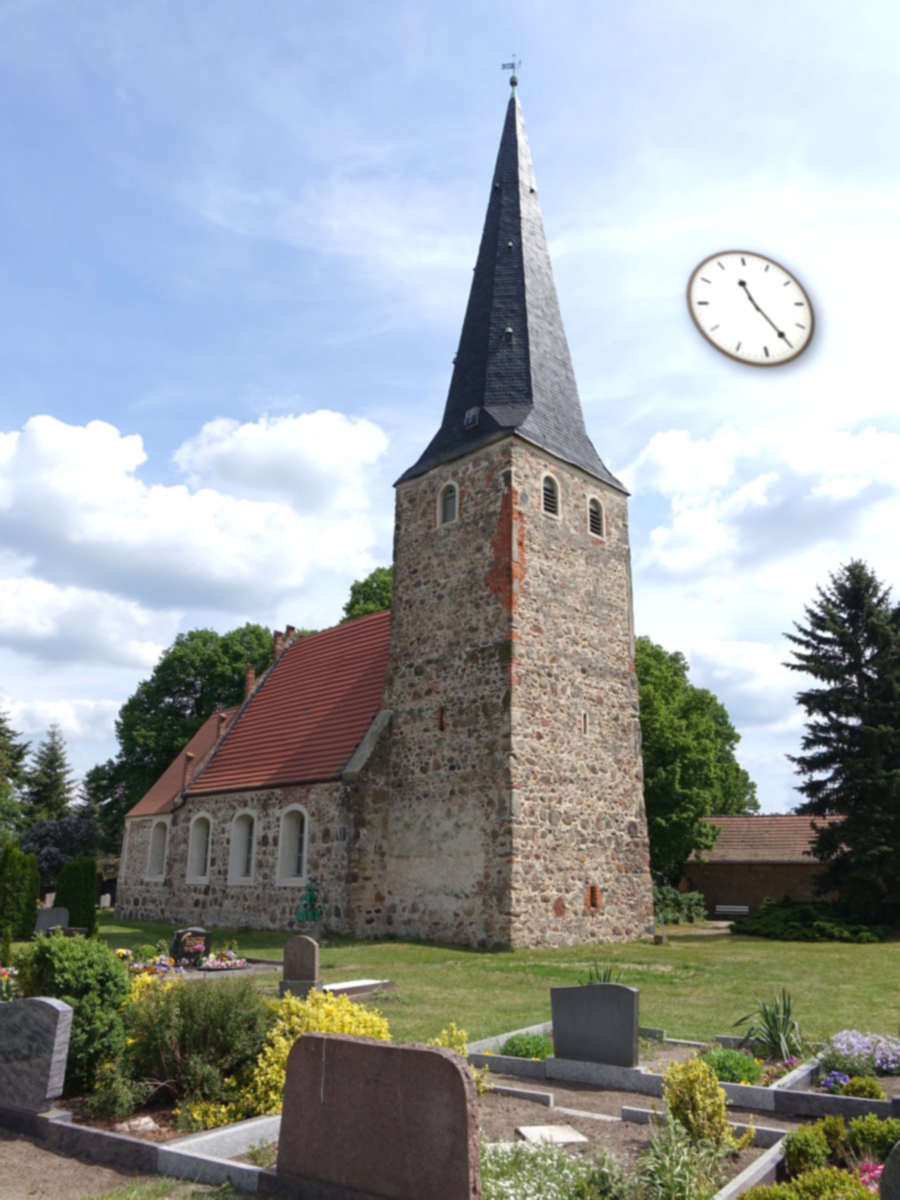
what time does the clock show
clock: 11:25
